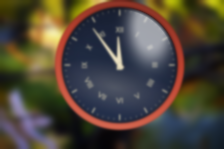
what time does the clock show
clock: 11:54
